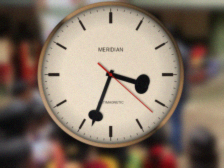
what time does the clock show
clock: 3:33:22
